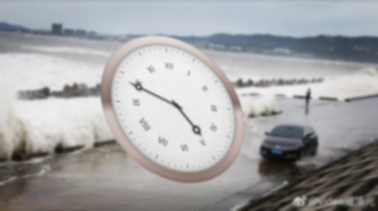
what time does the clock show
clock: 4:49
